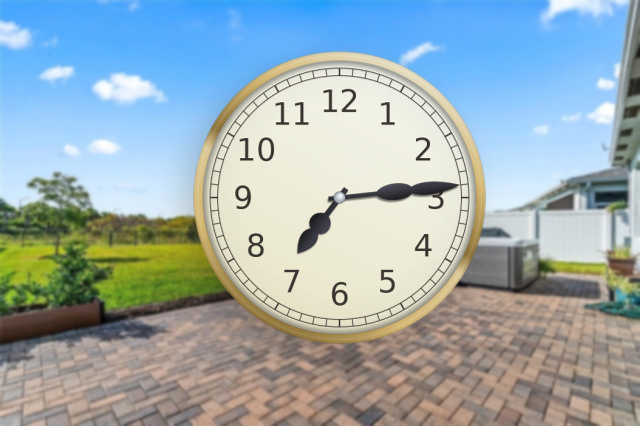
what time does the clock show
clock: 7:14
